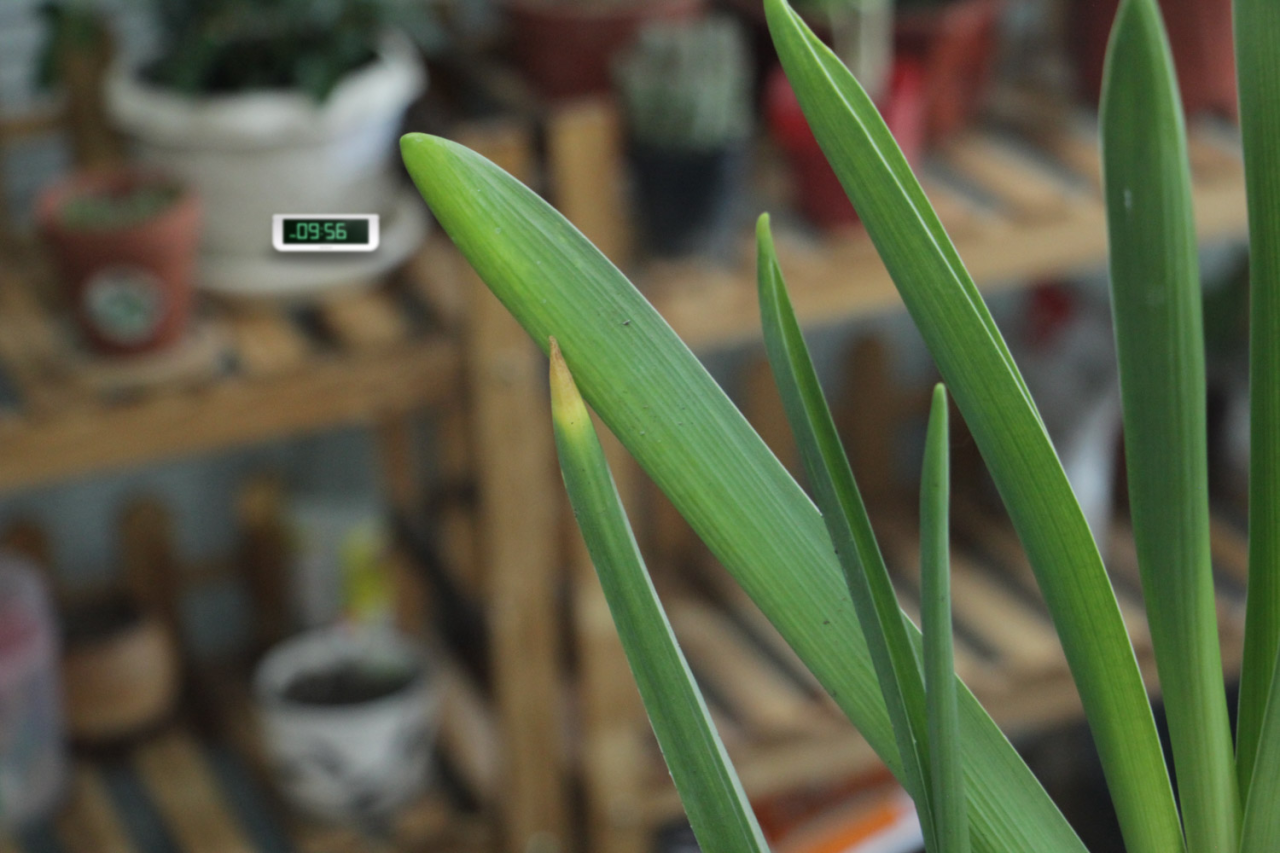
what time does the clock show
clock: 9:56
